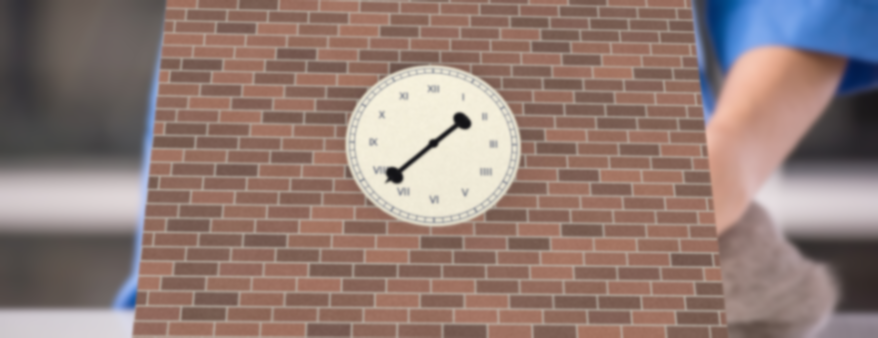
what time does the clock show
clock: 1:38
